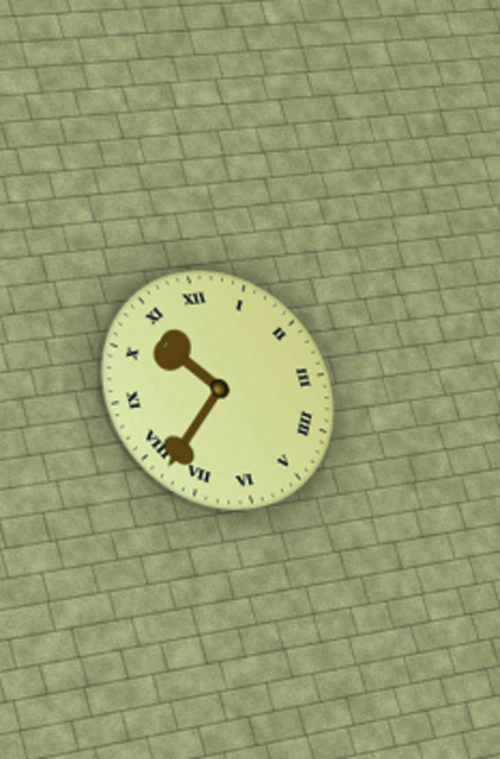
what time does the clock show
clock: 10:38
